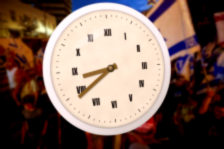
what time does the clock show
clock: 8:39
